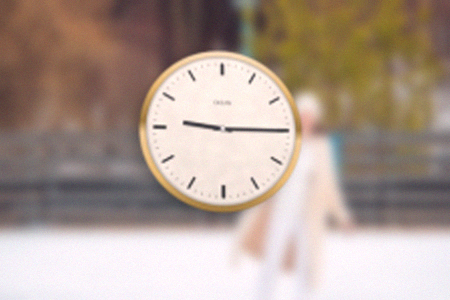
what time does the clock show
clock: 9:15
